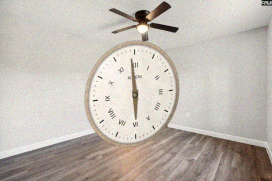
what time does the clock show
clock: 5:59
